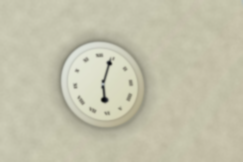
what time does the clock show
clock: 6:04
